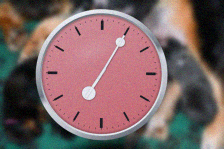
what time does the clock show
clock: 7:05
